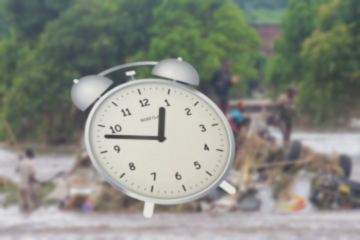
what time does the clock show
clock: 12:48
